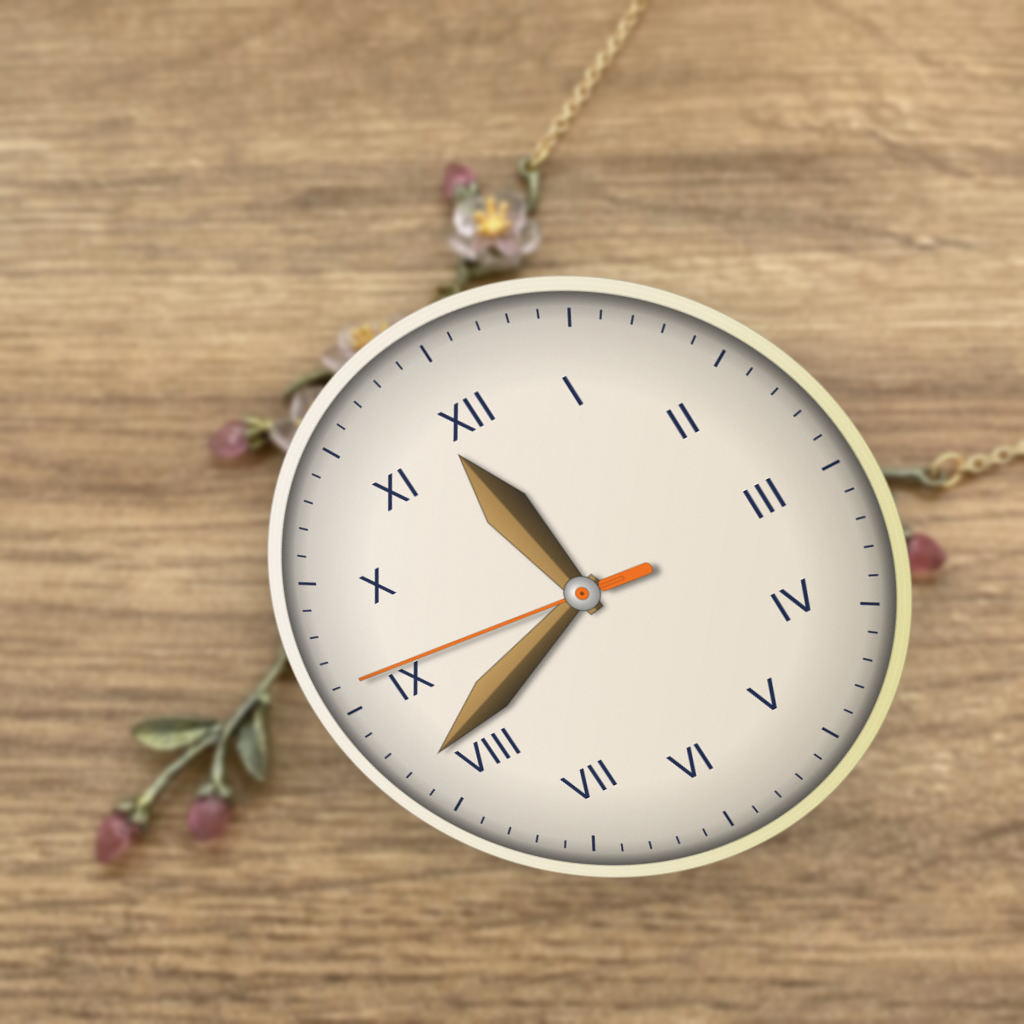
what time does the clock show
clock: 11:41:46
